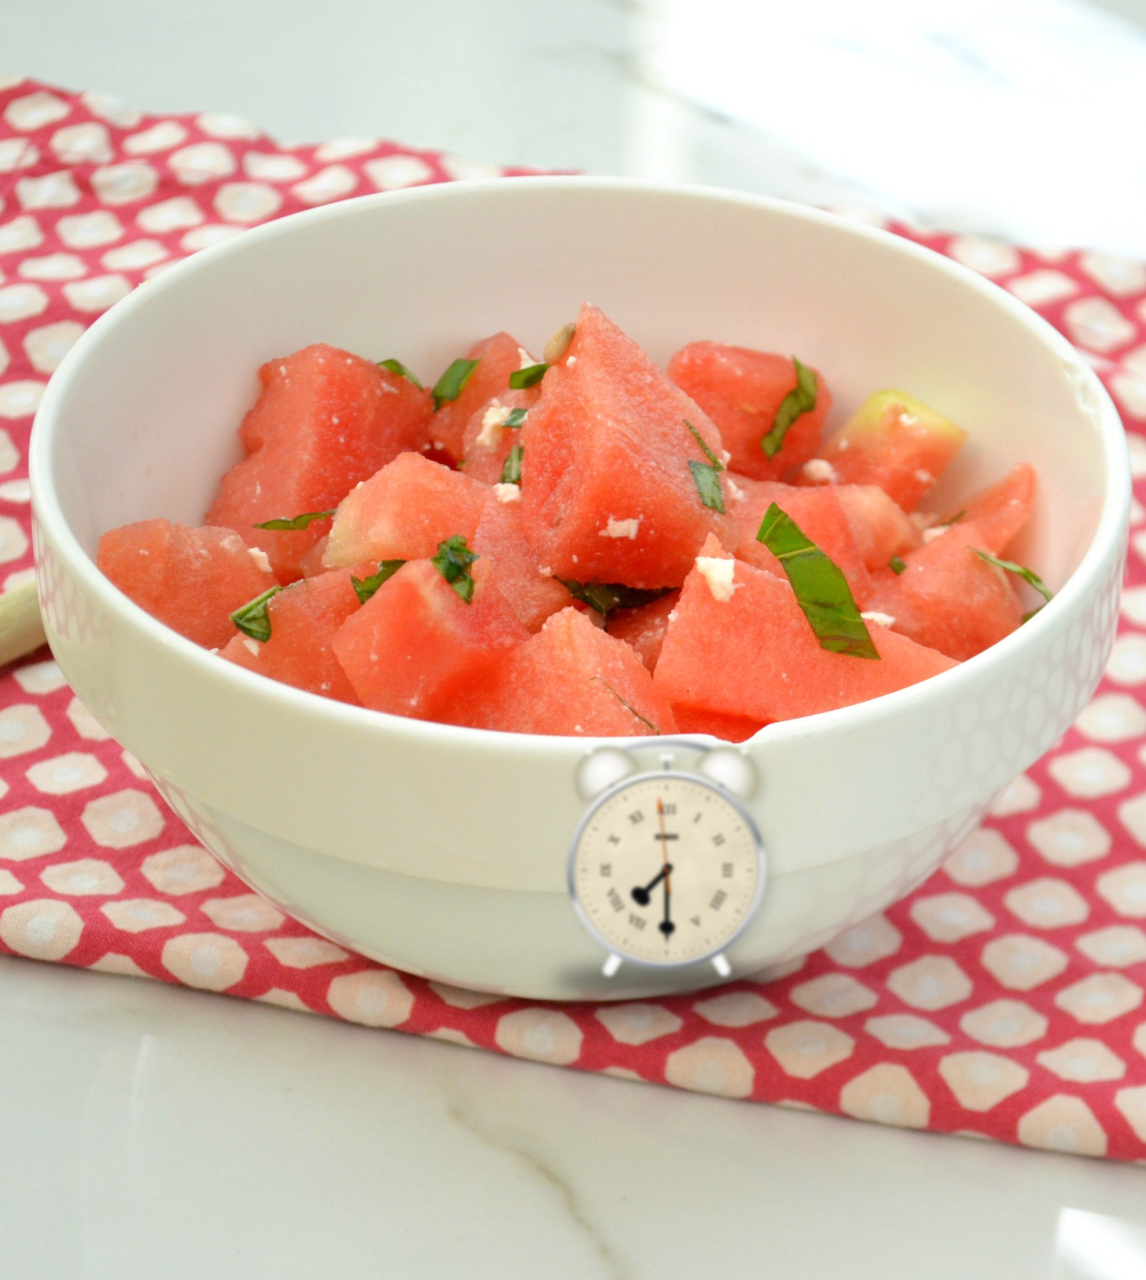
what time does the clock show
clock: 7:29:59
